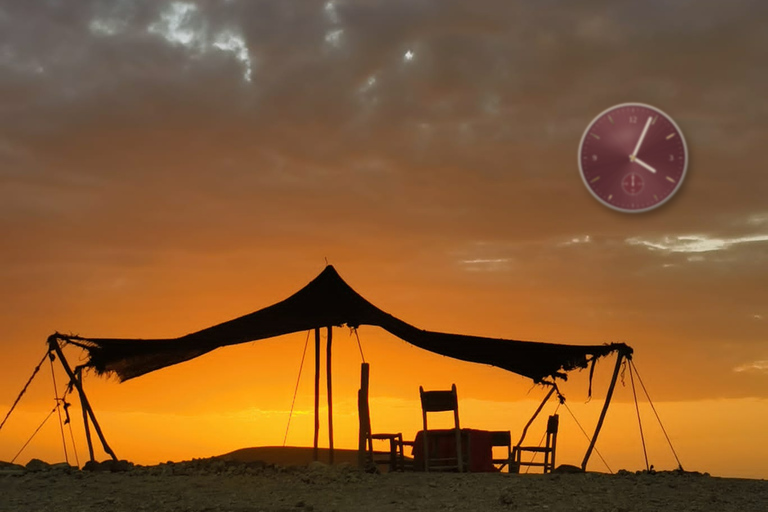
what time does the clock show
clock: 4:04
